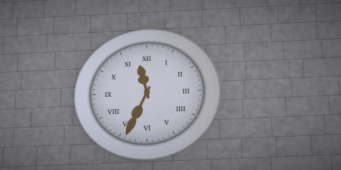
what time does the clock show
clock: 11:34
